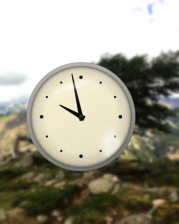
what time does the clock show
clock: 9:58
